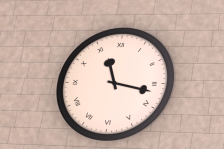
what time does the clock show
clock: 11:17
